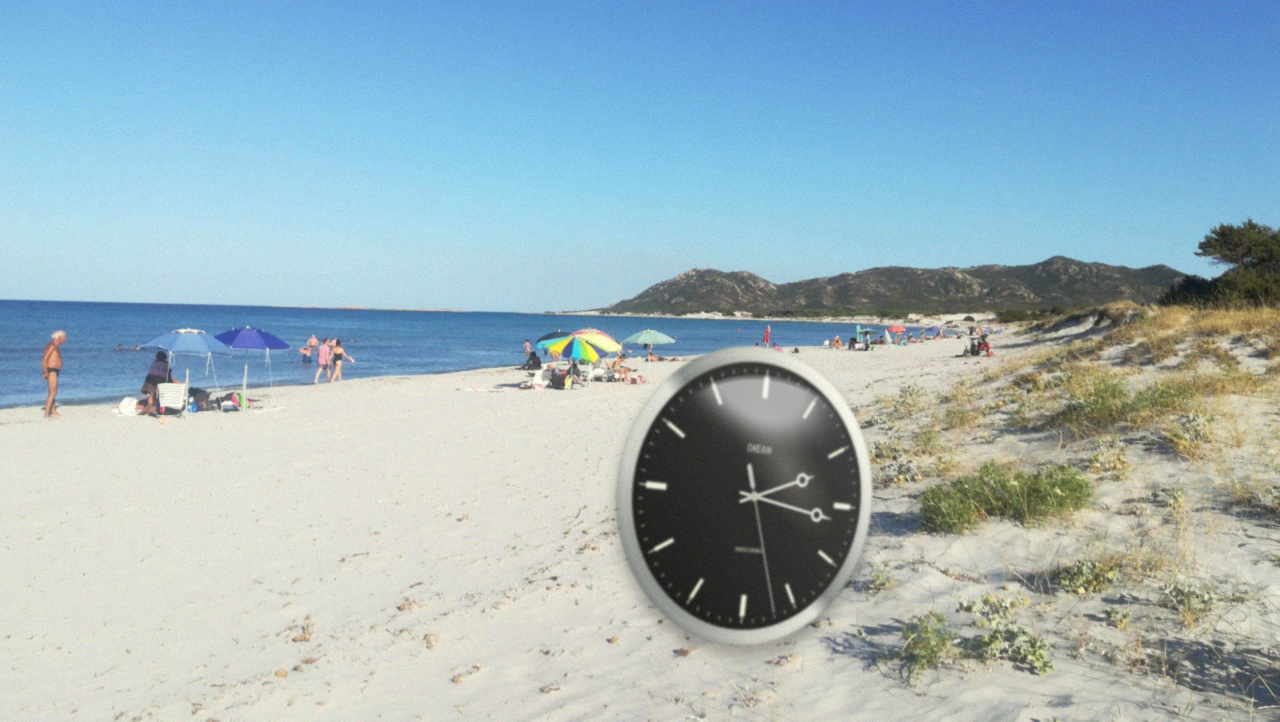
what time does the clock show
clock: 2:16:27
